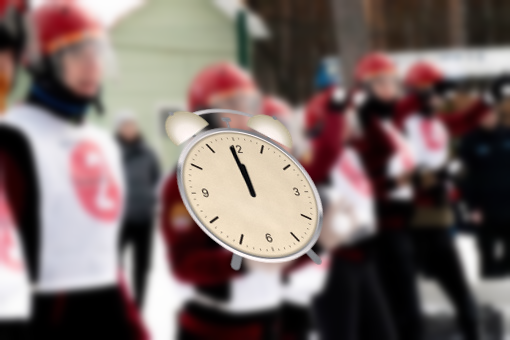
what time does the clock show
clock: 11:59
